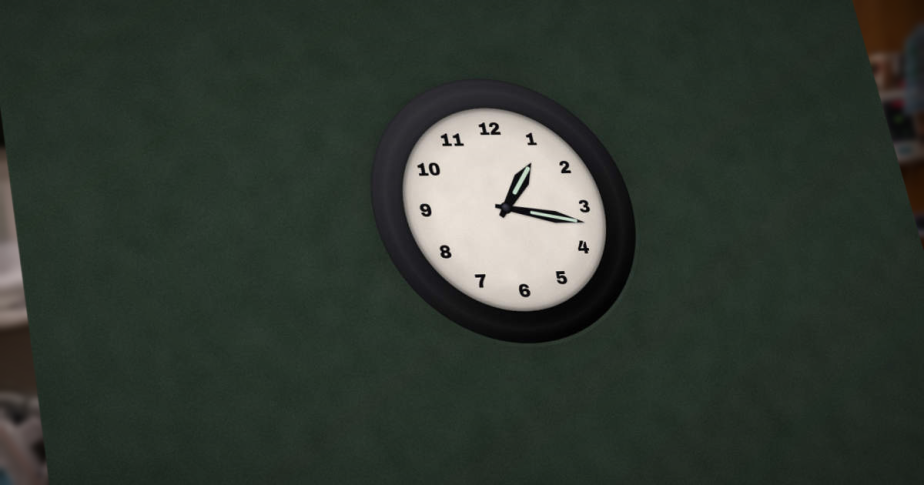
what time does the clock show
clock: 1:17
